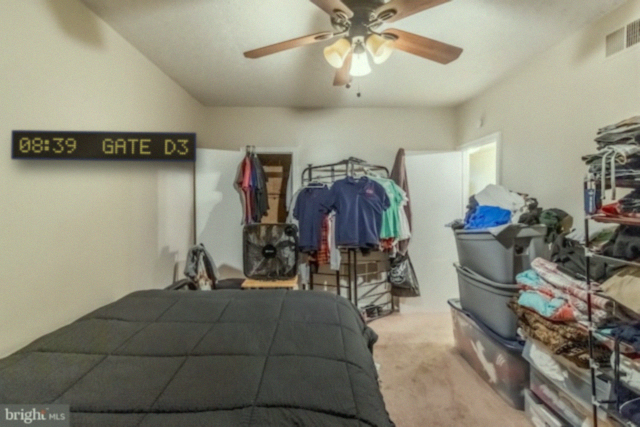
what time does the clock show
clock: 8:39
